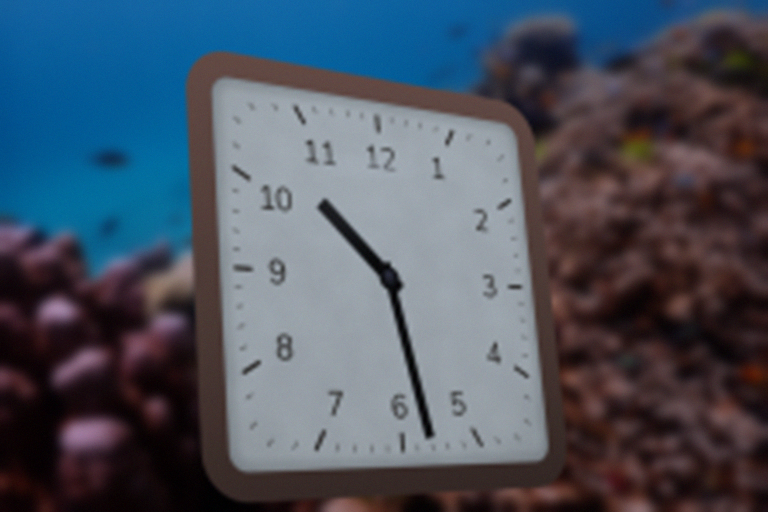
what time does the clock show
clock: 10:28
